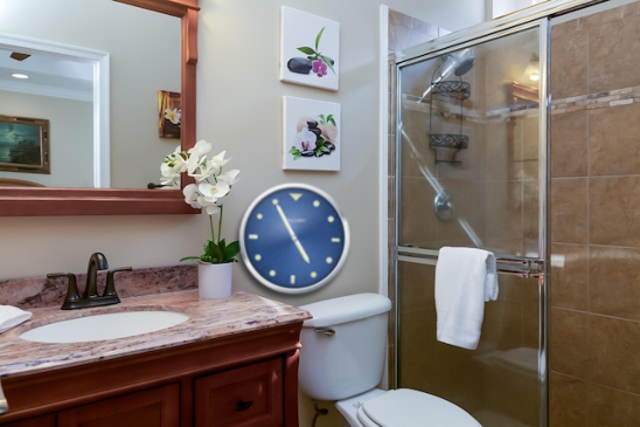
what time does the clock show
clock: 4:55
